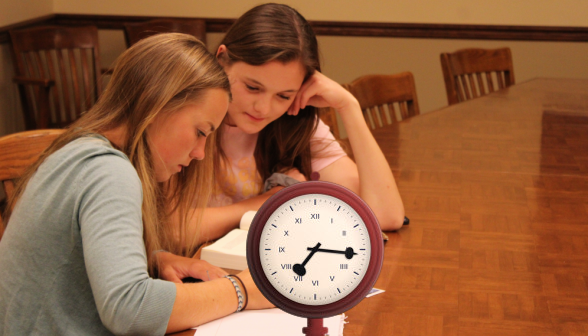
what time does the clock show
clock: 7:16
